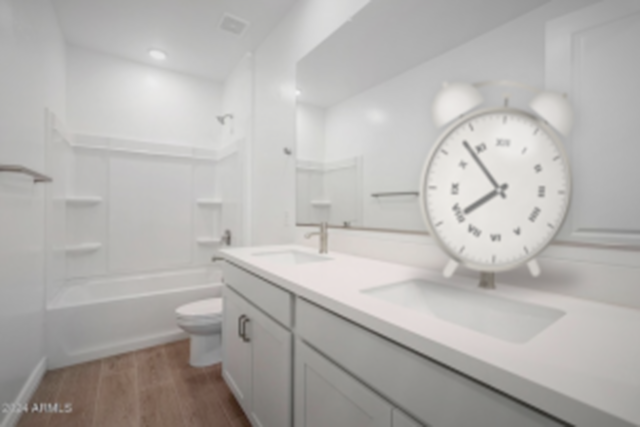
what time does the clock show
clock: 7:53
